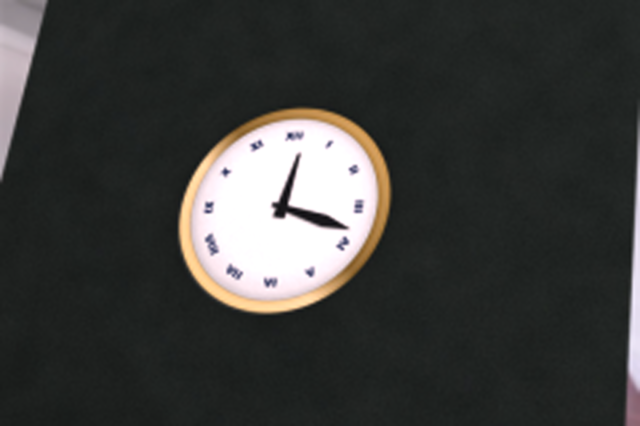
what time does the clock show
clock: 12:18
